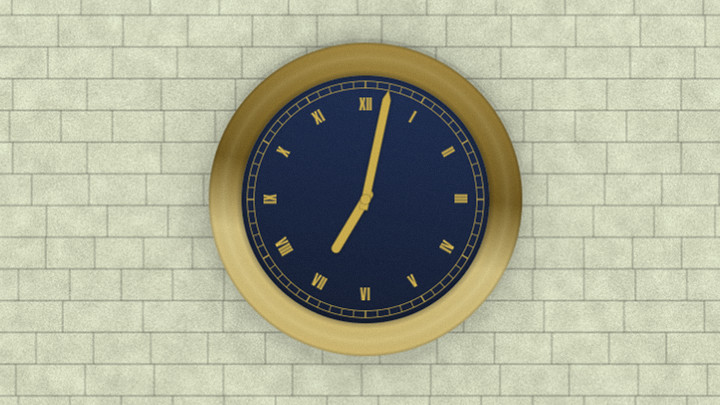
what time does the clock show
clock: 7:02
